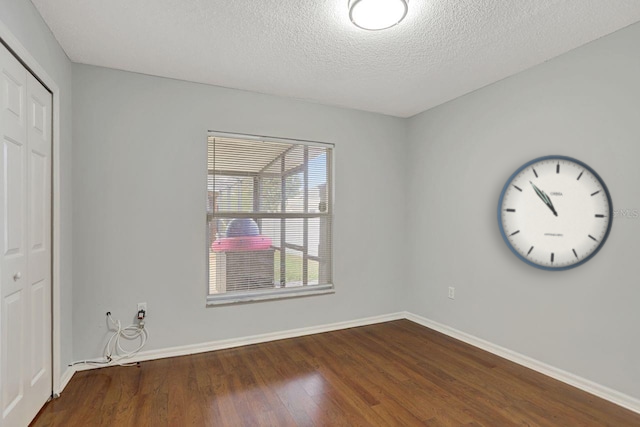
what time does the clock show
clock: 10:53
